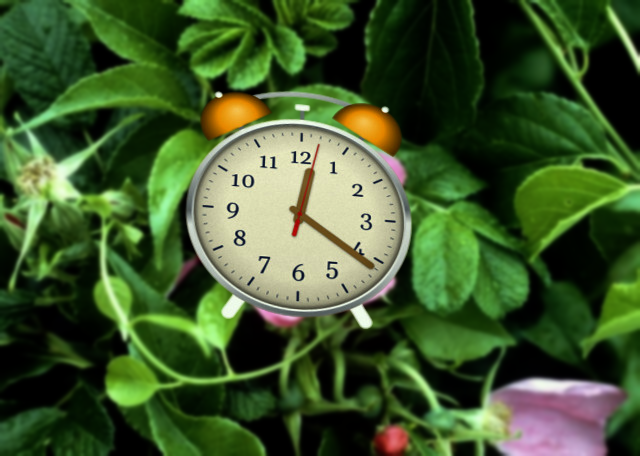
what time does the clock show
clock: 12:21:02
